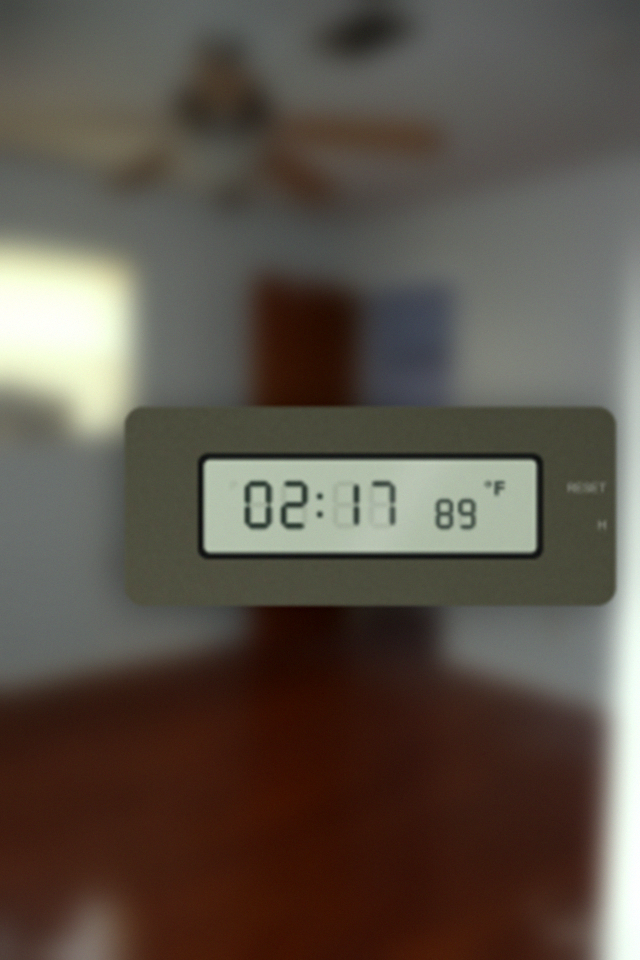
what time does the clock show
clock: 2:17
